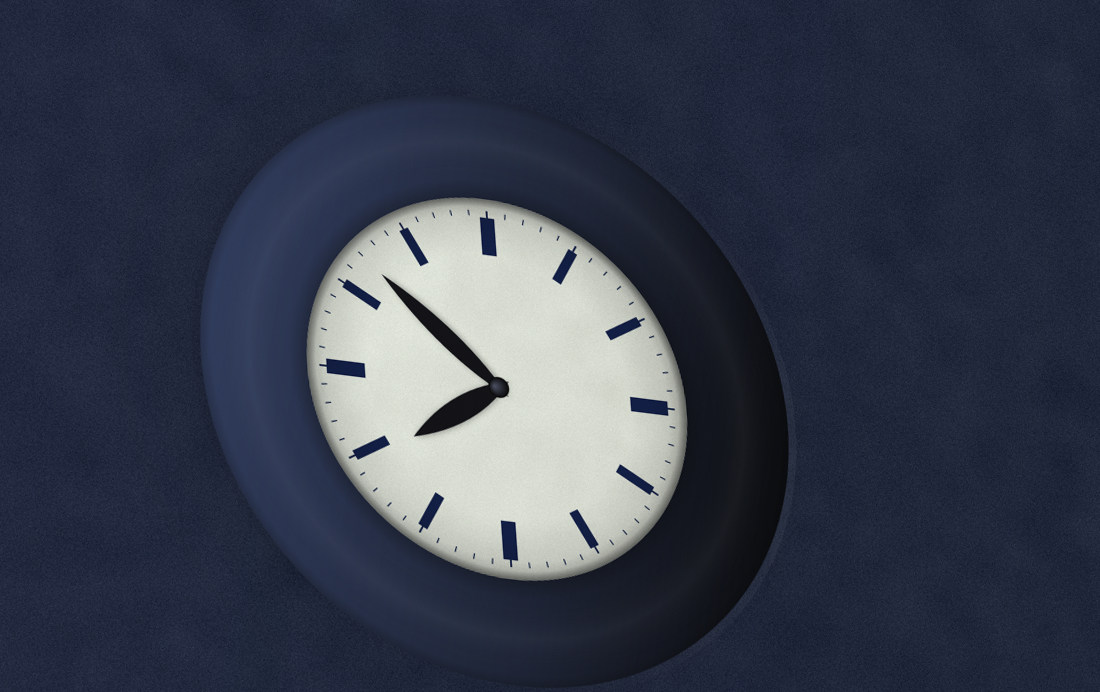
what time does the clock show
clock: 7:52
